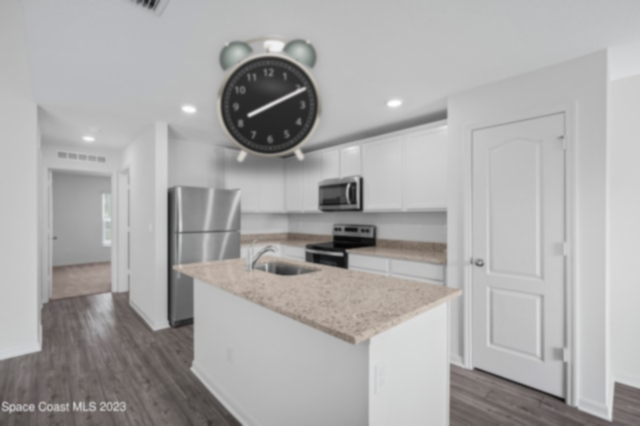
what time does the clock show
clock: 8:11
